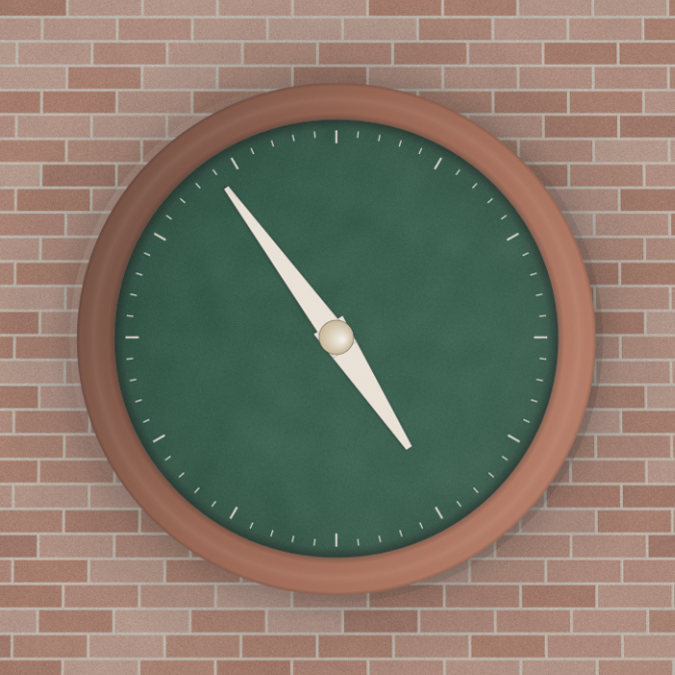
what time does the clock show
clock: 4:54
